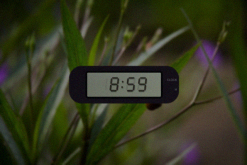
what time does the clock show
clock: 8:59
